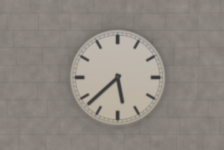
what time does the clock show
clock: 5:38
